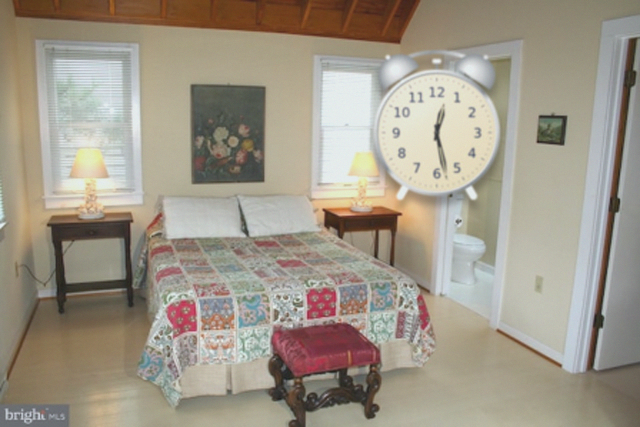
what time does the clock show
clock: 12:28
